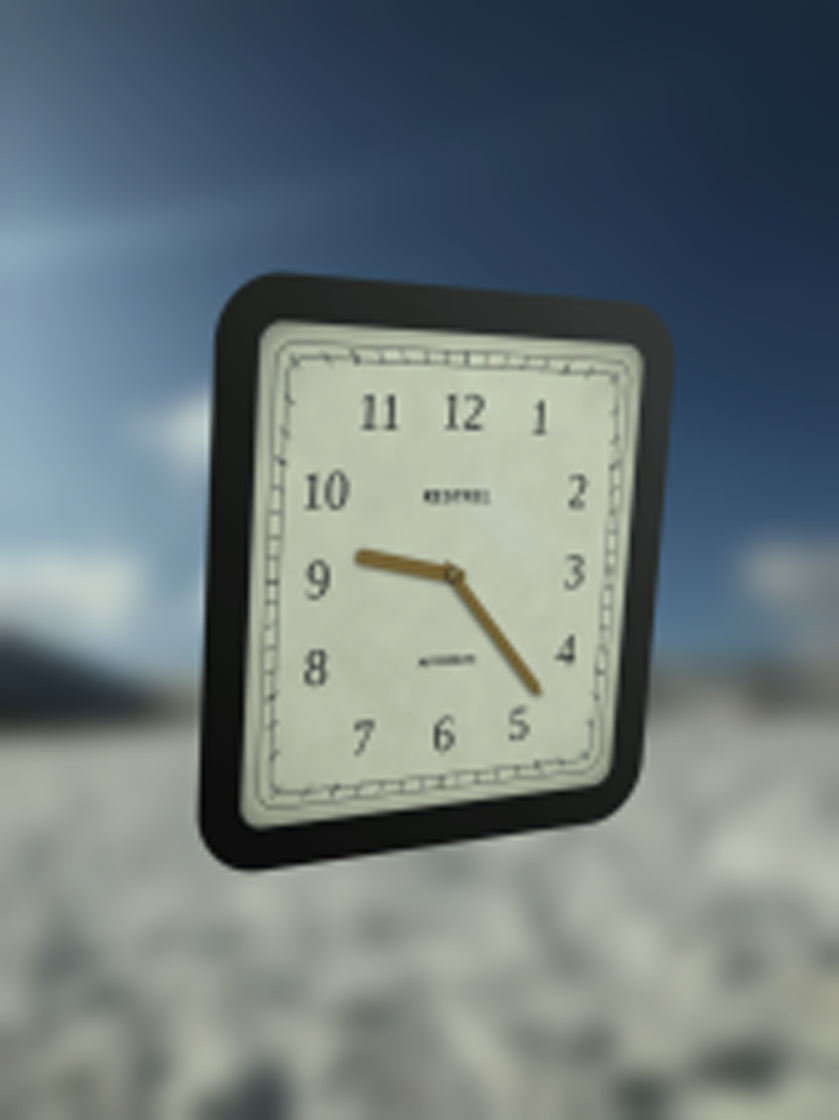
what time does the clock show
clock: 9:23
